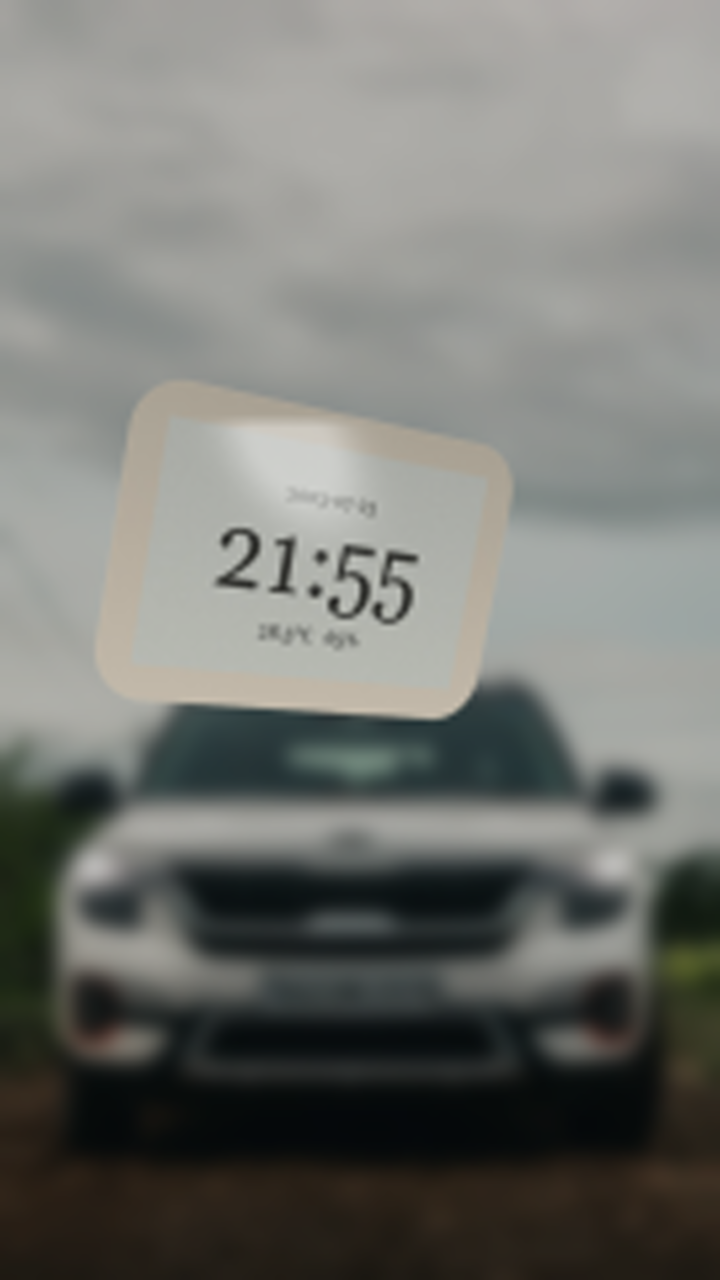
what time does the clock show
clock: 21:55
